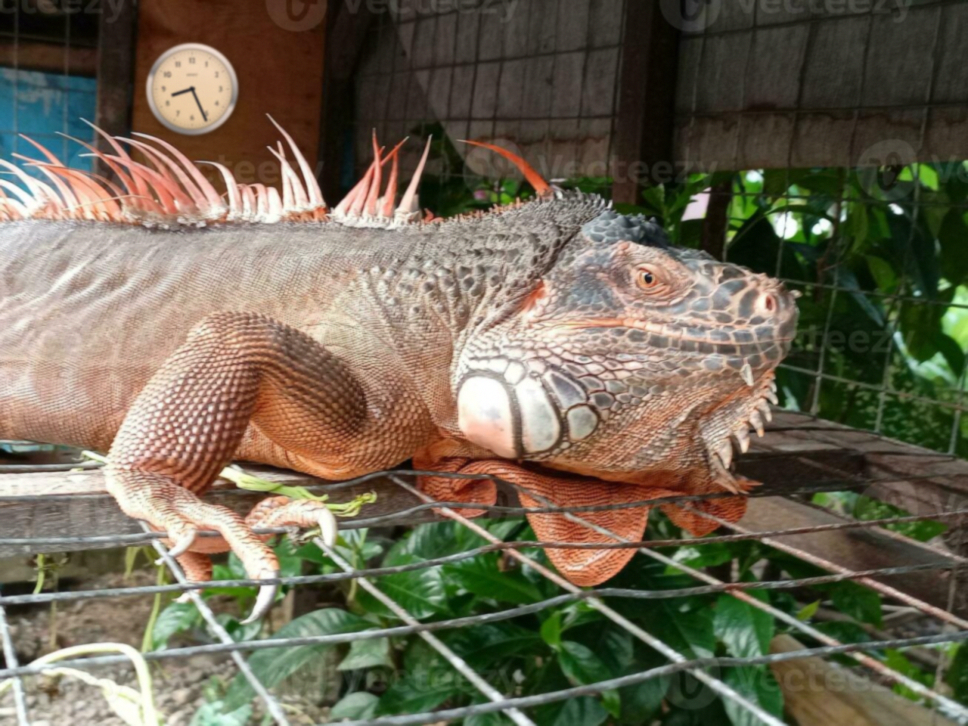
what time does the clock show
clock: 8:26
